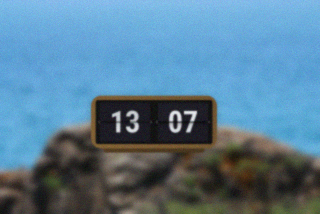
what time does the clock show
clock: 13:07
